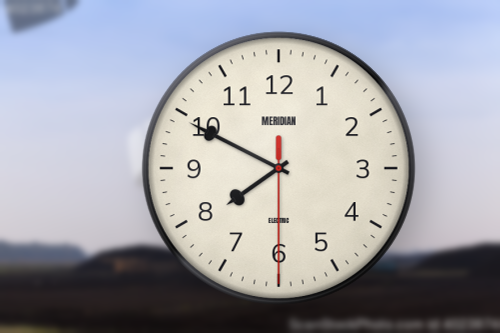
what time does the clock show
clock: 7:49:30
